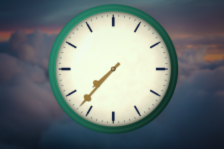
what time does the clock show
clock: 7:37
